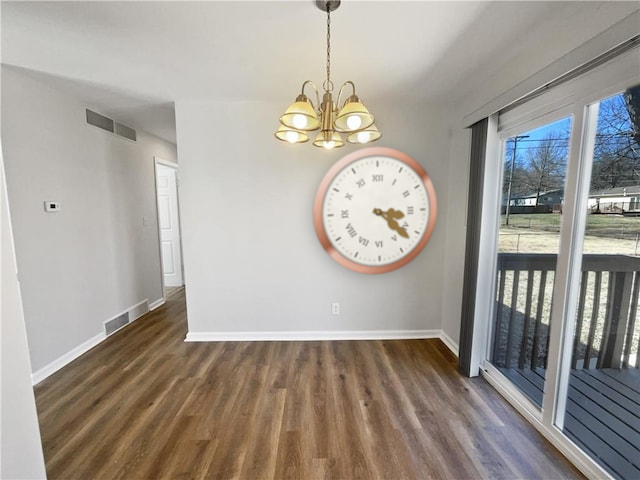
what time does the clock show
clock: 3:22
